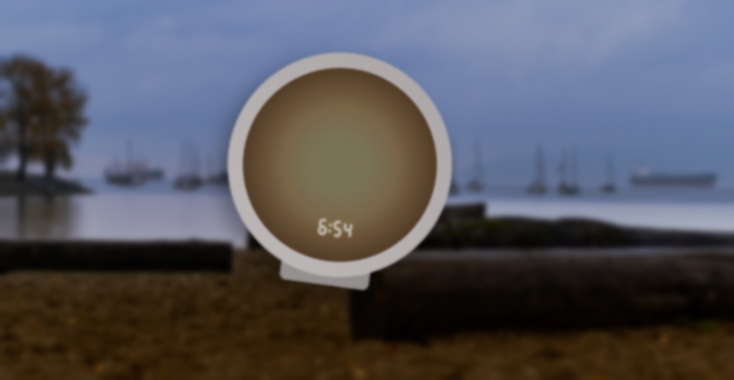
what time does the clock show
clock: 6:54
